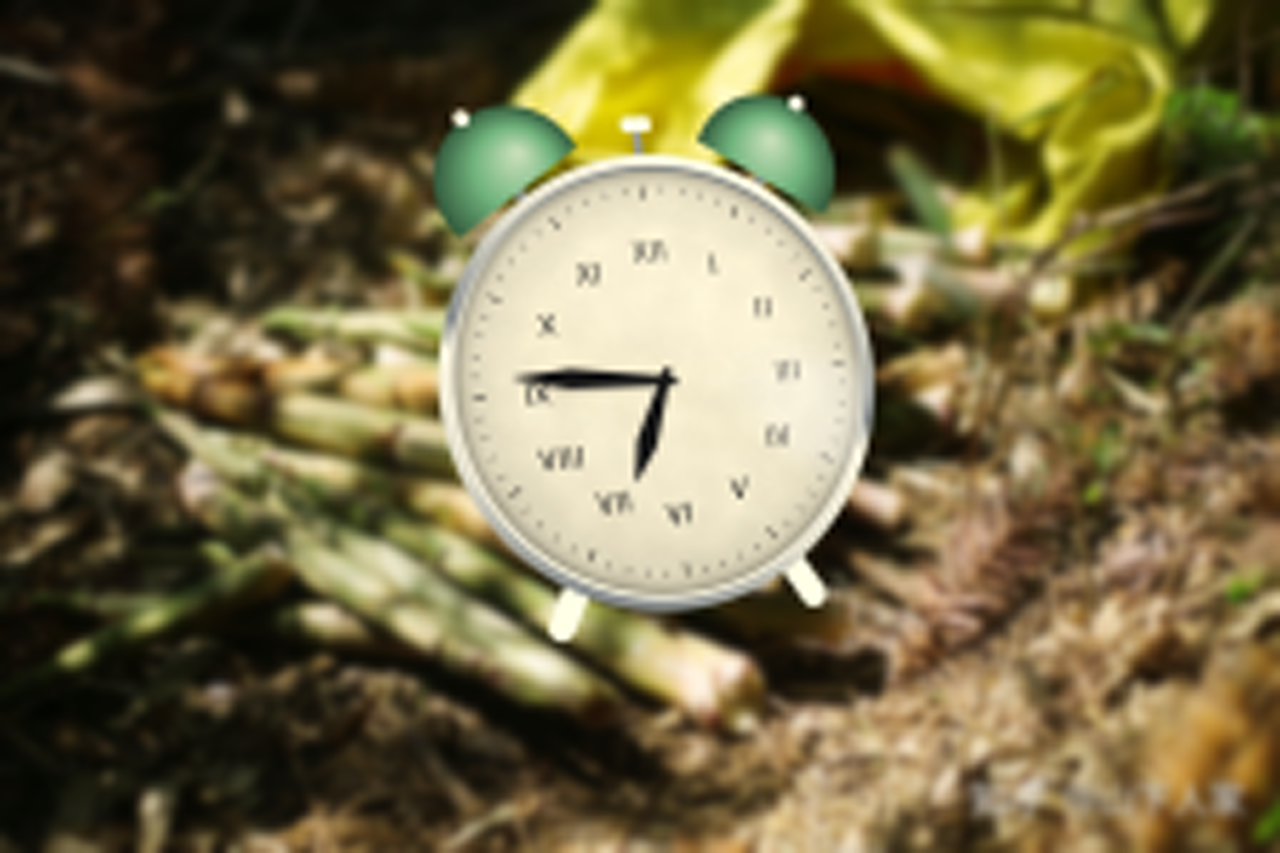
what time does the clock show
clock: 6:46
